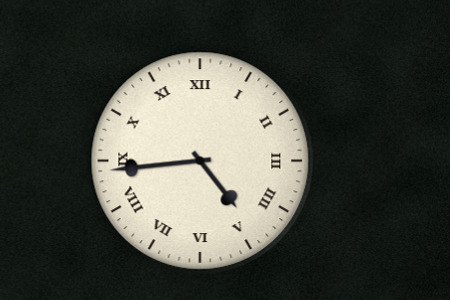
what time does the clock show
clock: 4:44
